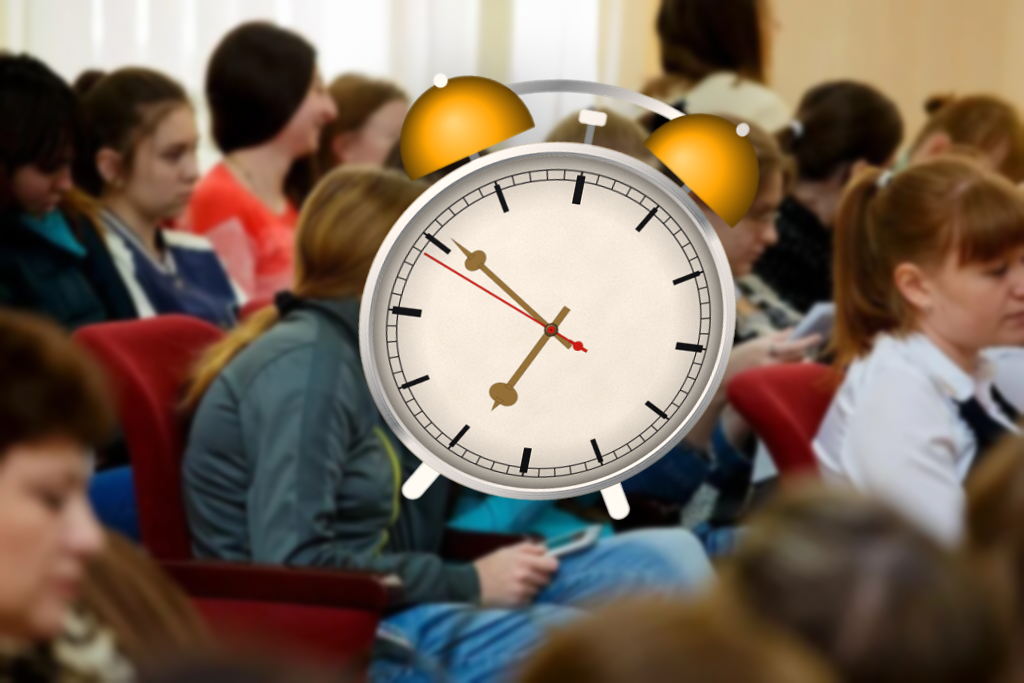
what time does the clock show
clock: 6:50:49
